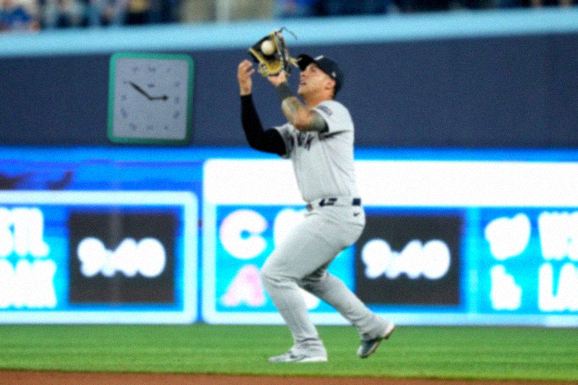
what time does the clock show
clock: 2:51
